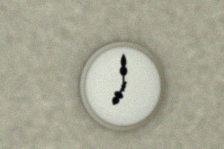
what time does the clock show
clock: 7:00
